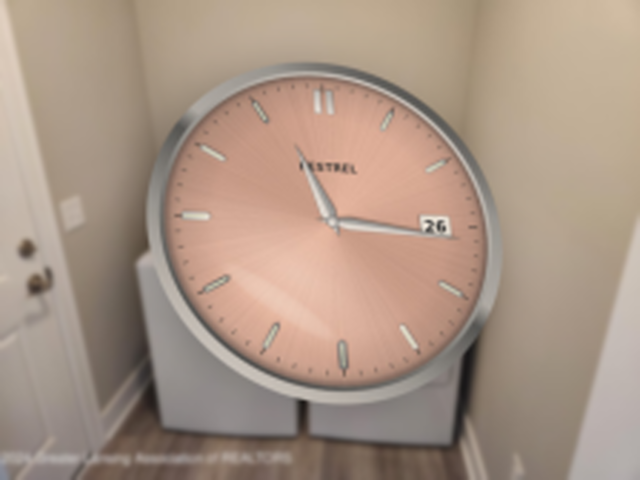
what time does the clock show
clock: 11:16
